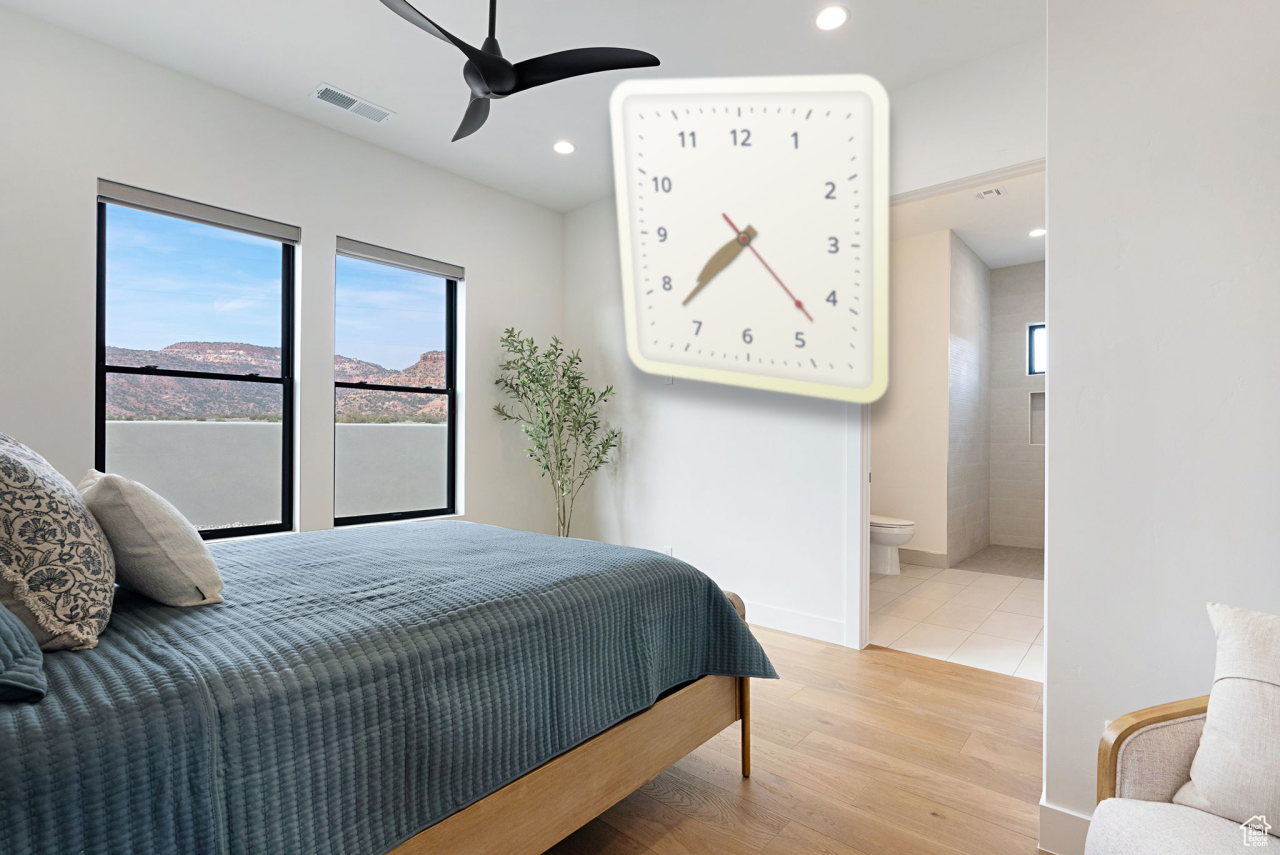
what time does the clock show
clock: 7:37:23
